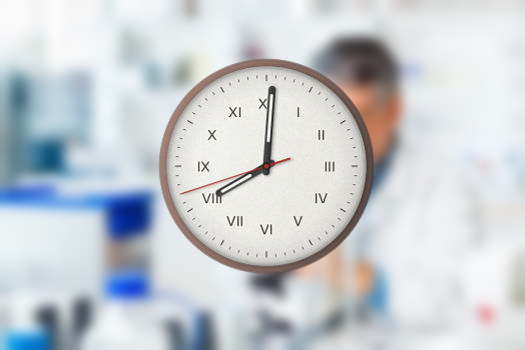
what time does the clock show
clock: 8:00:42
